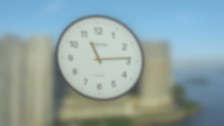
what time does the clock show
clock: 11:14
